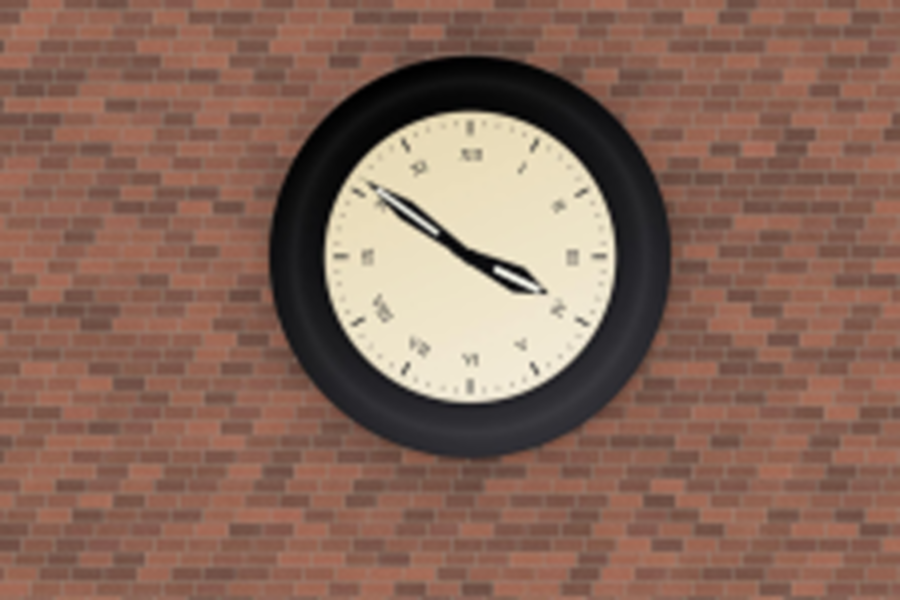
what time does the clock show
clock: 3:51
